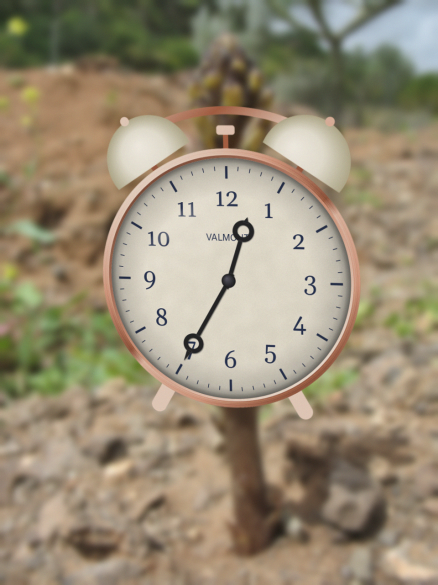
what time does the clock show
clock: 12:35
